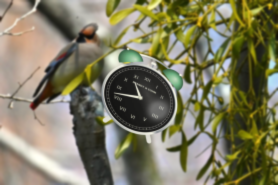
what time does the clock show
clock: 10:42
